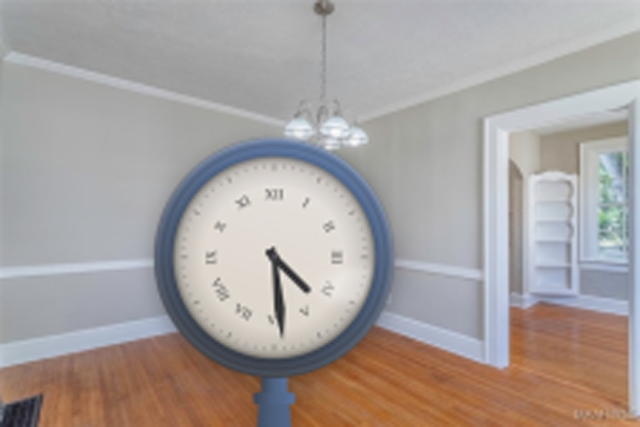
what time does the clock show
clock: 4:29
